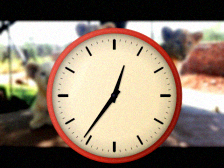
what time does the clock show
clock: 12:36
